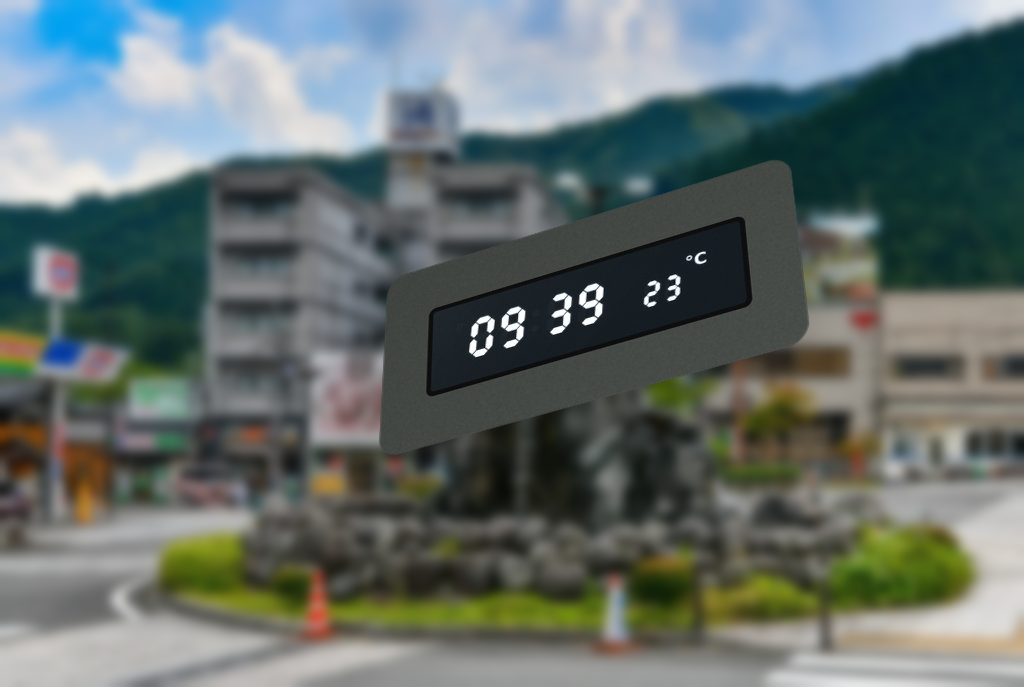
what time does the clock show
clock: 9:39
